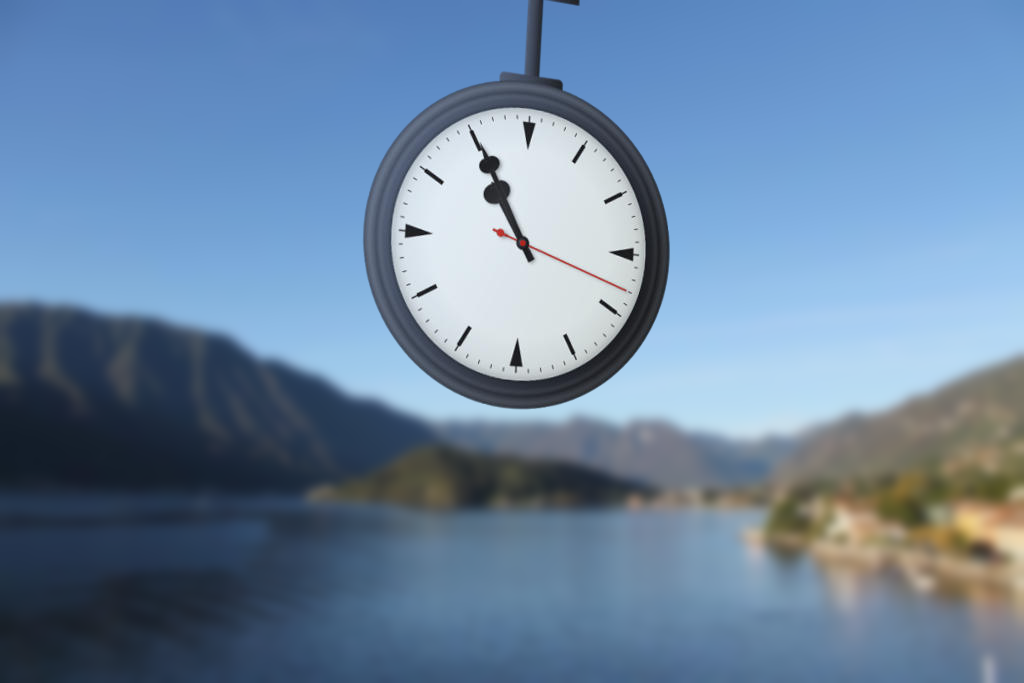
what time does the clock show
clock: 10:55:18
